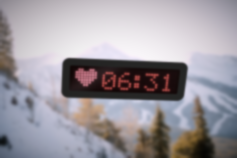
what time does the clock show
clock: 6:31
